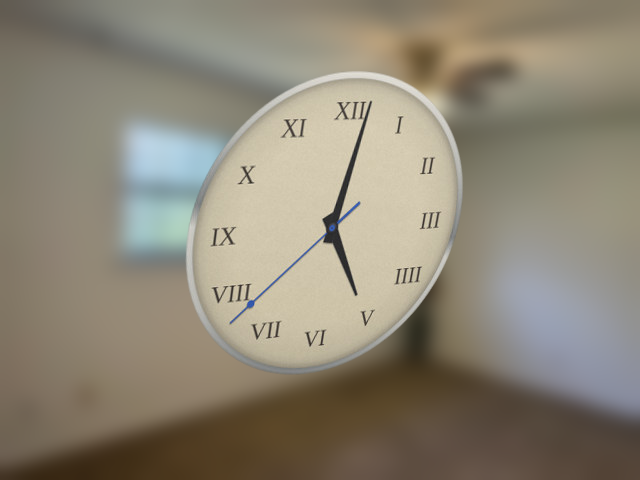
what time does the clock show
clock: 5:01:38
